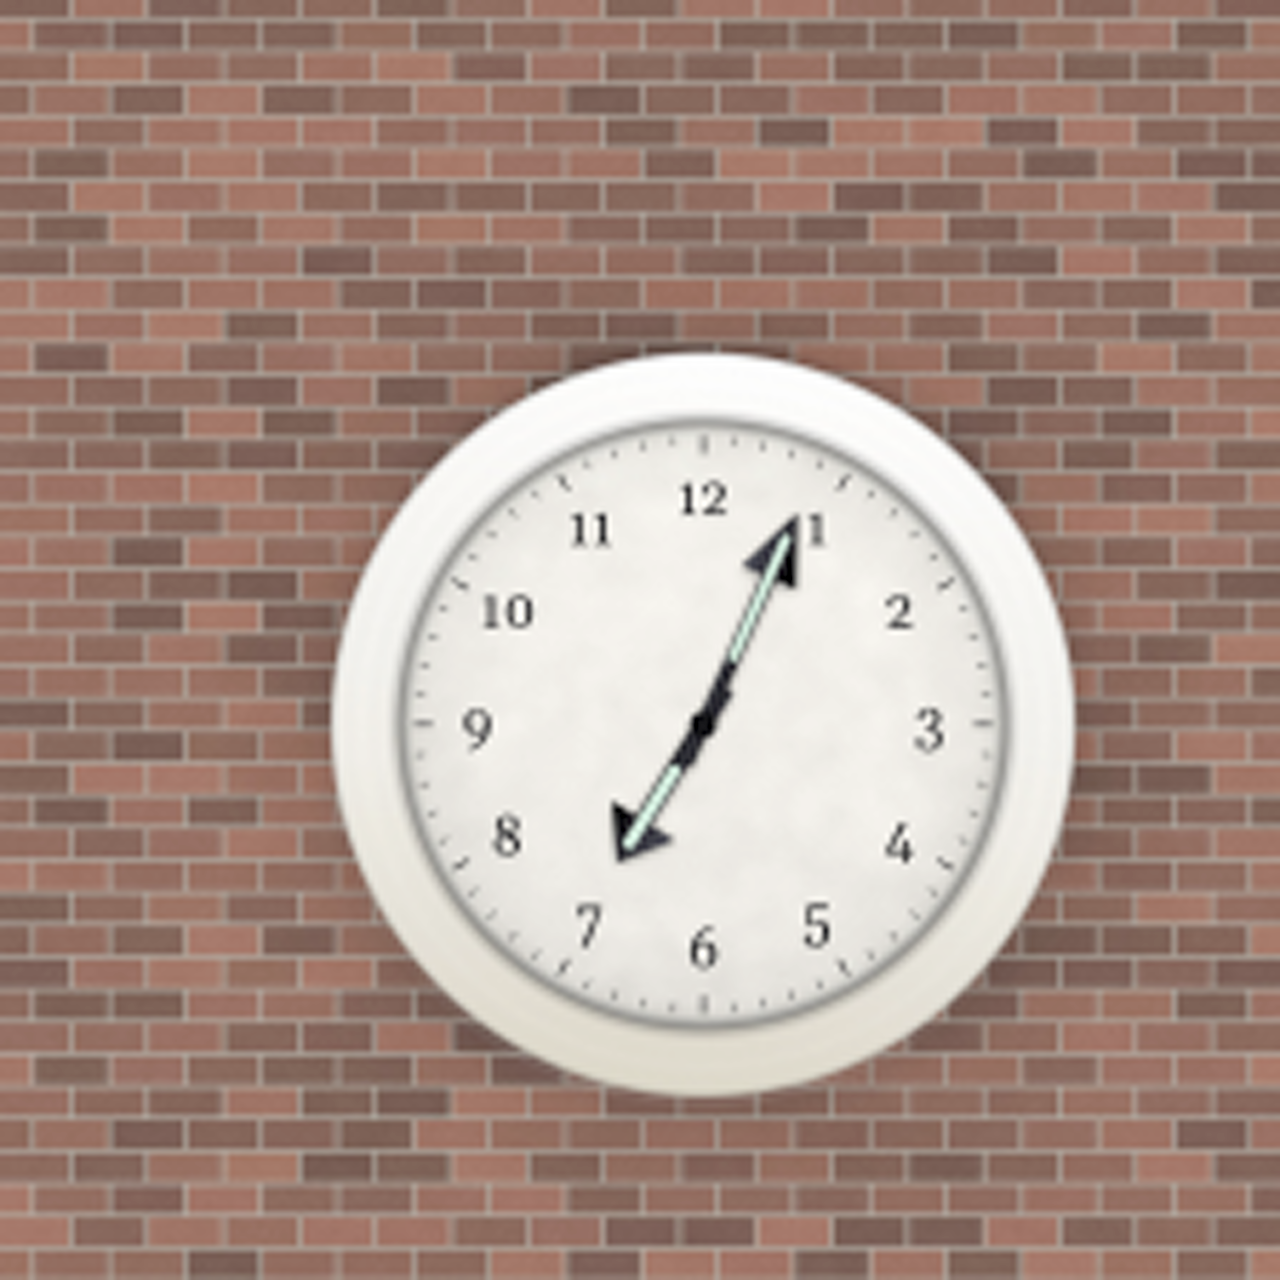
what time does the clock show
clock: 7:04
